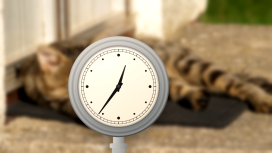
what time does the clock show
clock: 12:36
